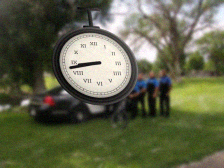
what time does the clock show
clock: 8:43
